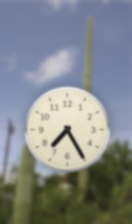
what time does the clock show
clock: 7:25
